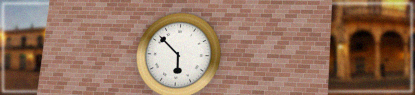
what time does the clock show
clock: 5:52
